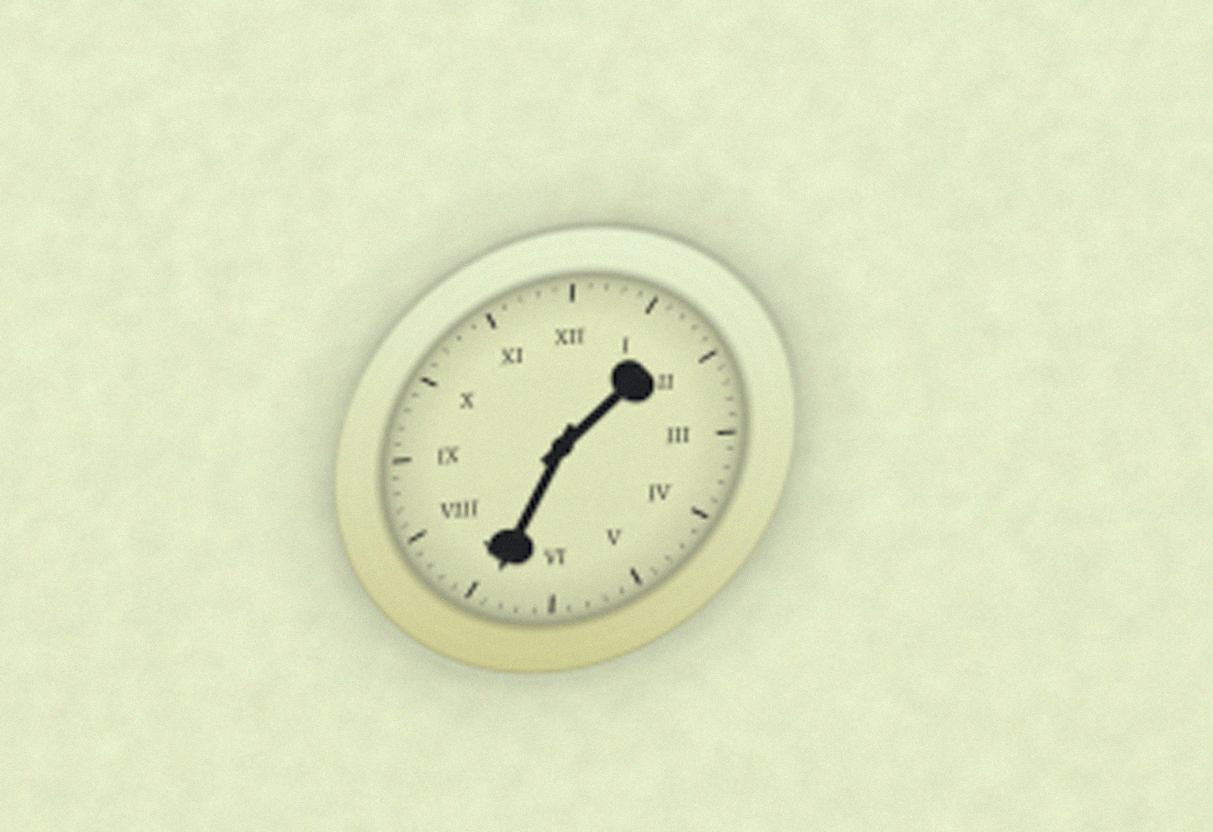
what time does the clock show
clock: 1:34
